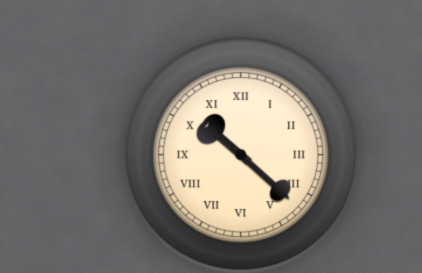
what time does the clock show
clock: 10:22
